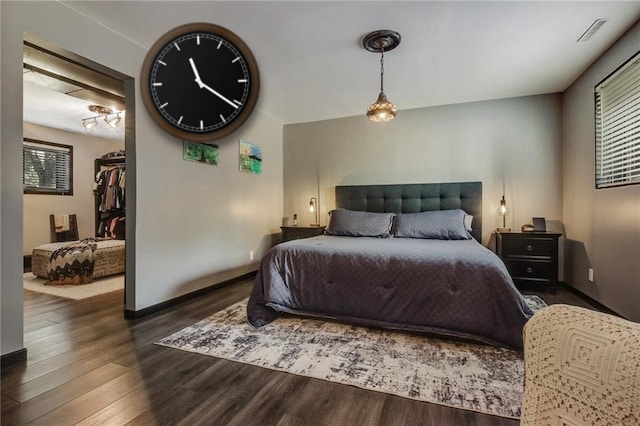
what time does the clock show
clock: 11:21
